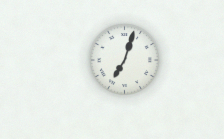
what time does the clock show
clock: 7:03
